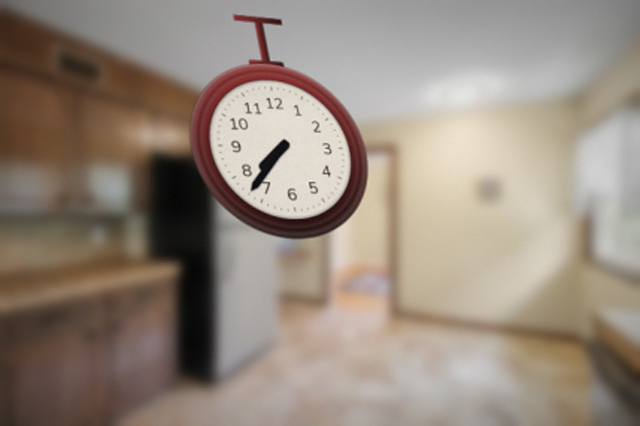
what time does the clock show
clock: 7:37
